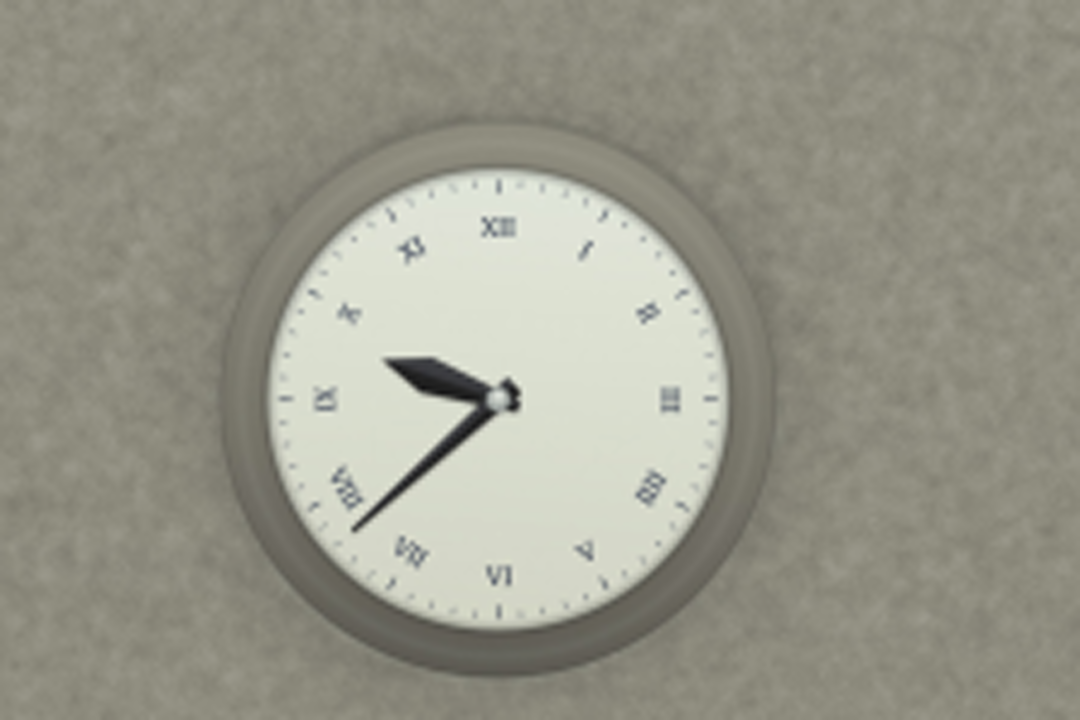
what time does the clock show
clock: 9:38
